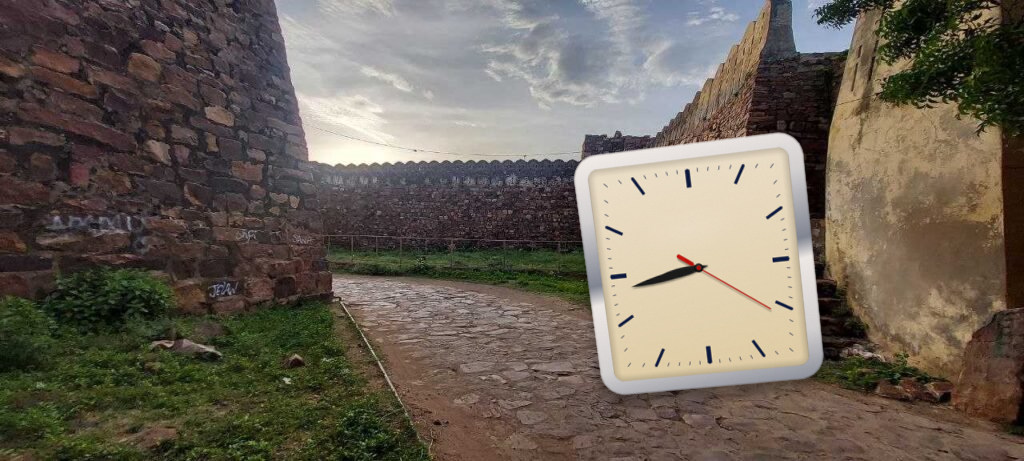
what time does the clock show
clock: 8:43:21
